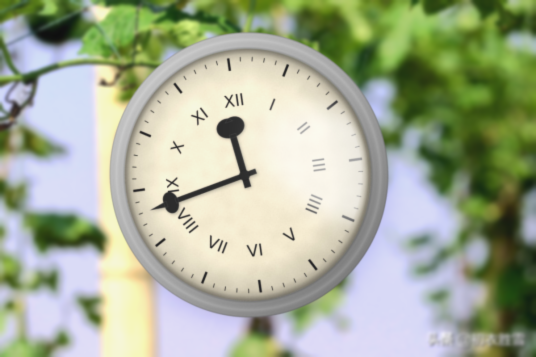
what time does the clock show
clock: 11:43
